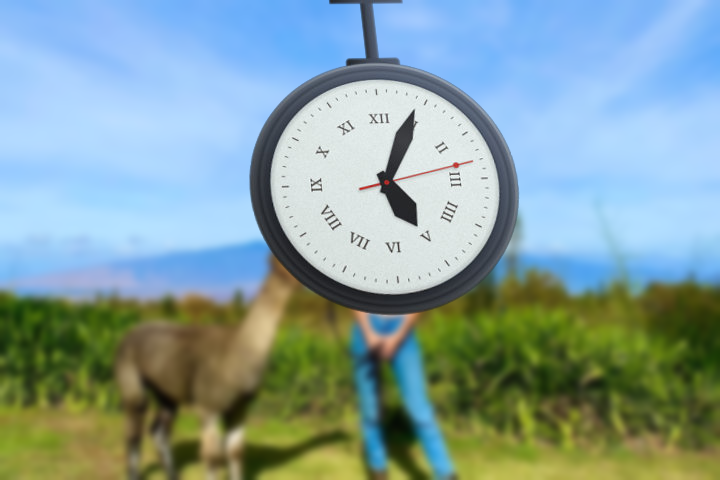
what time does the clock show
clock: 5:04:13
